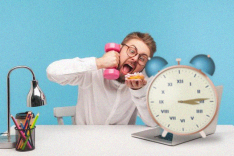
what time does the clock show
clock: 3:14
